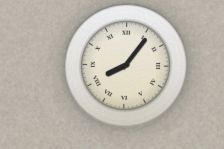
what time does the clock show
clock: 8:06
